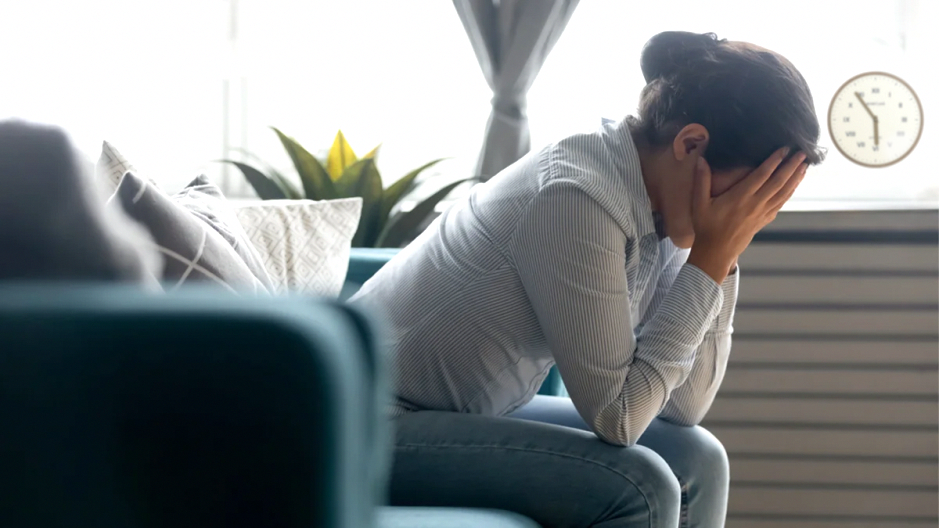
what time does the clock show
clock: 5:54
